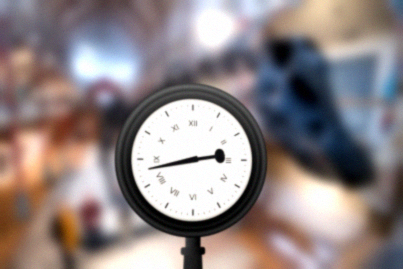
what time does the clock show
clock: 2:43
